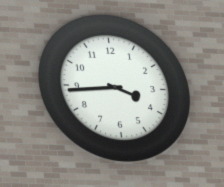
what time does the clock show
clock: 3:44
